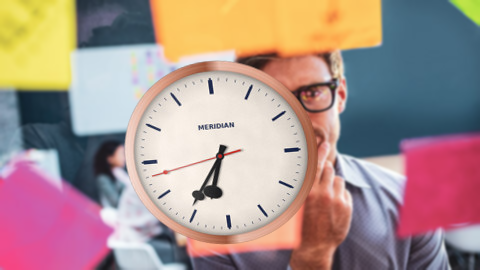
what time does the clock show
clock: 6:35:43
